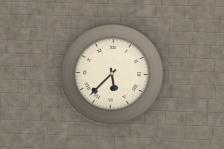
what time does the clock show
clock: 5:37
